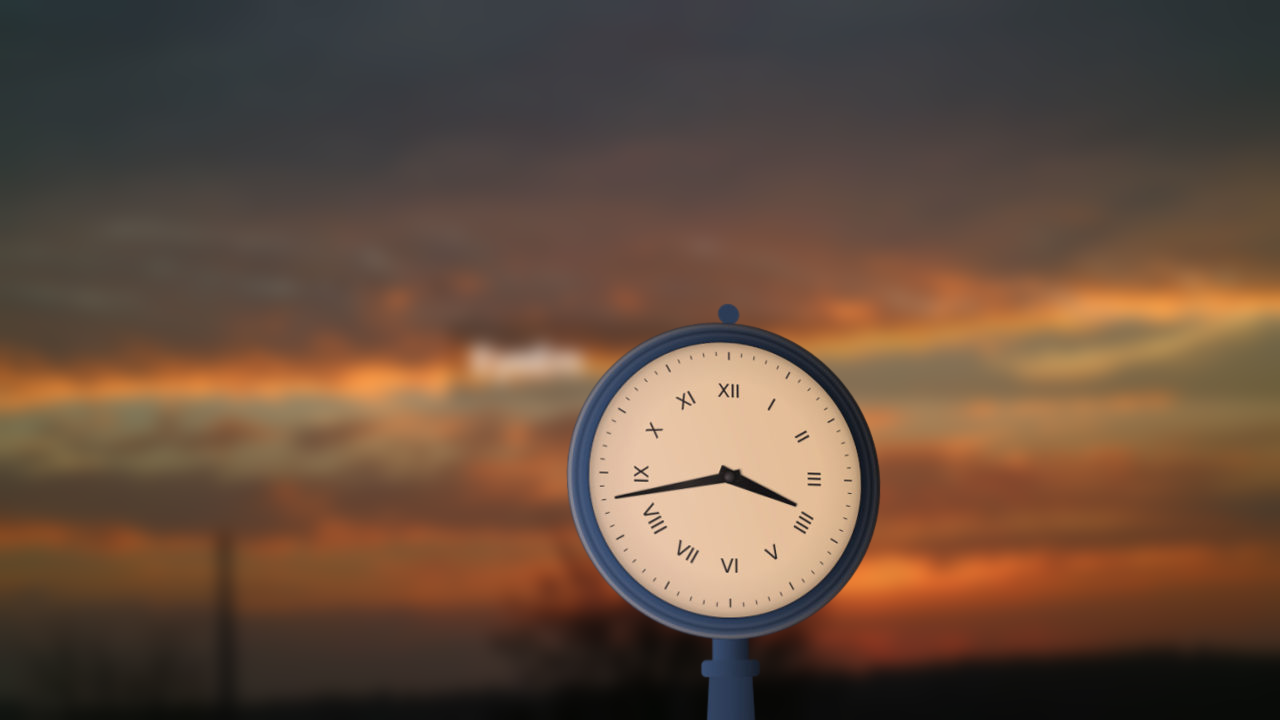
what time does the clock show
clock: 3:43
